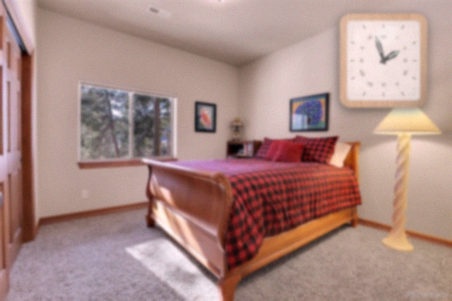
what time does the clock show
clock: 1:57
